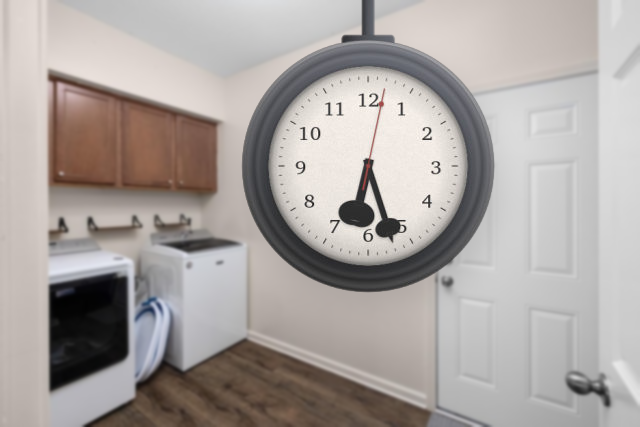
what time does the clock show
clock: 6:27:02
